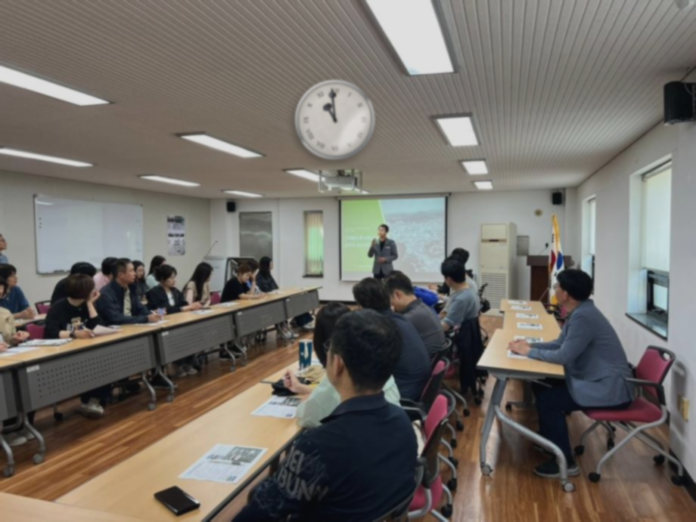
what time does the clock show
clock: 10:59
